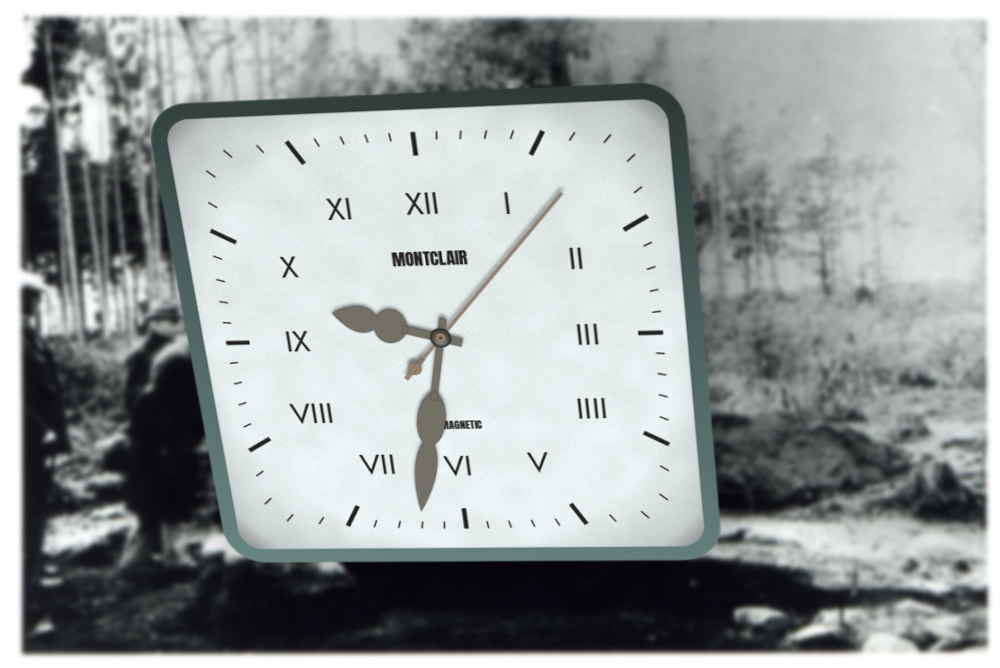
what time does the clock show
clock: 9:32:07
